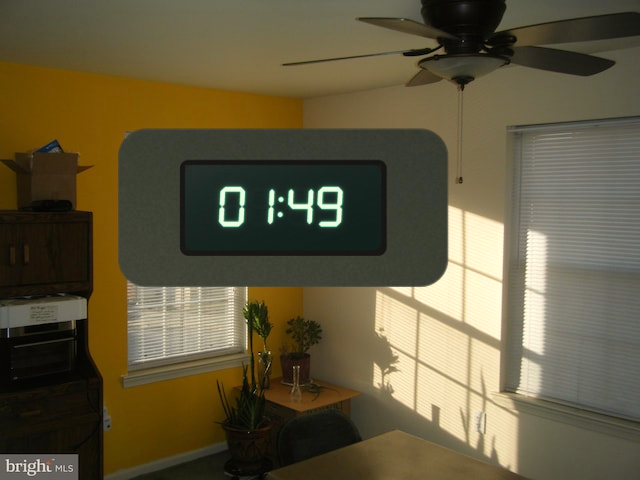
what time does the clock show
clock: 1:49
